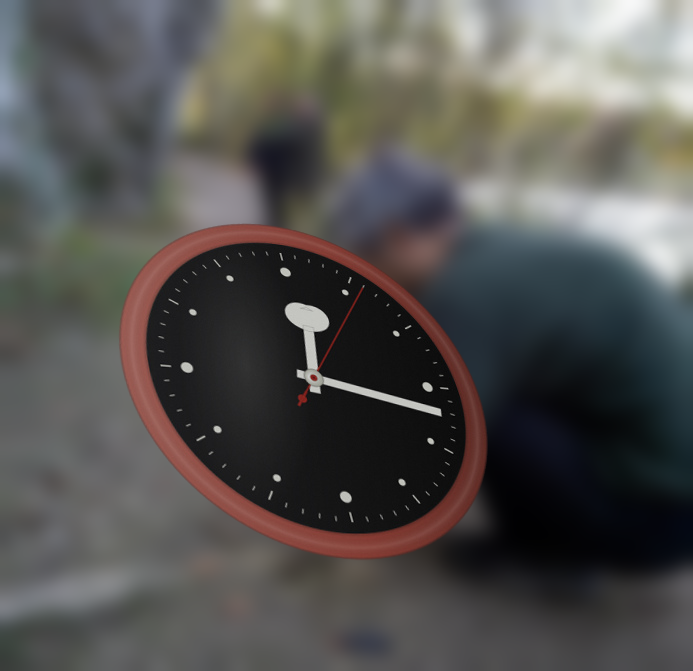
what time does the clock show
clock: 12:17:06
